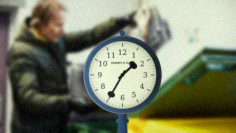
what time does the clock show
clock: 1:35
